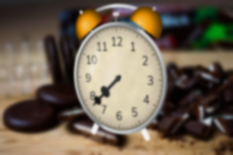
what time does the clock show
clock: 7:38
